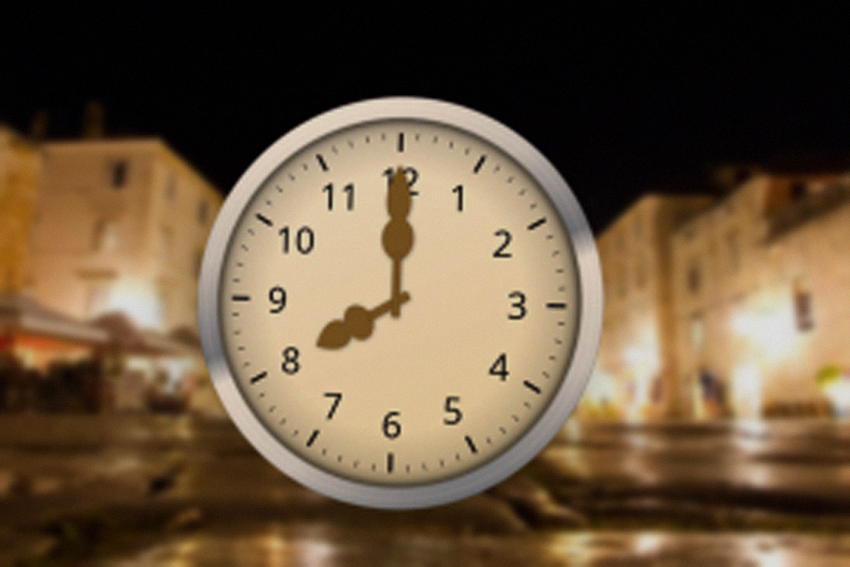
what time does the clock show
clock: 8:00
